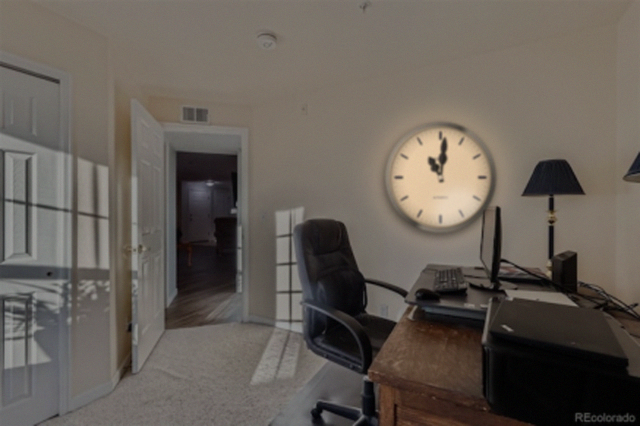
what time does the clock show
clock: 11:01
